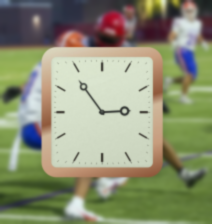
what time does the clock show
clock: 2:54
